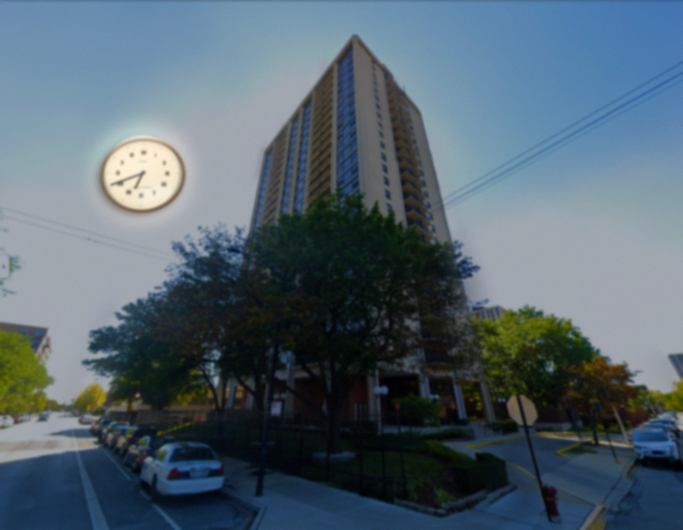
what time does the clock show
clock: 6:41
